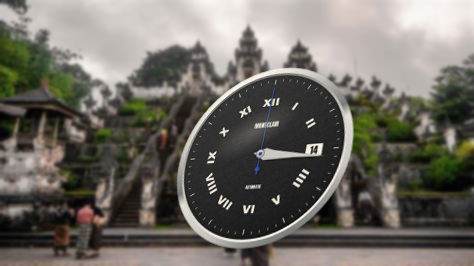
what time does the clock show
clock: 3:16:00
